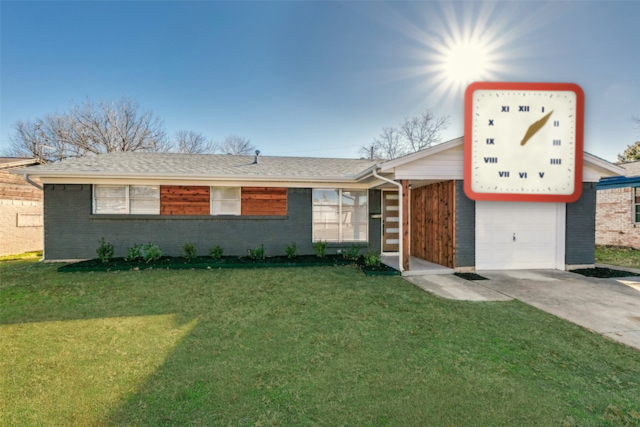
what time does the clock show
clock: 1:07
